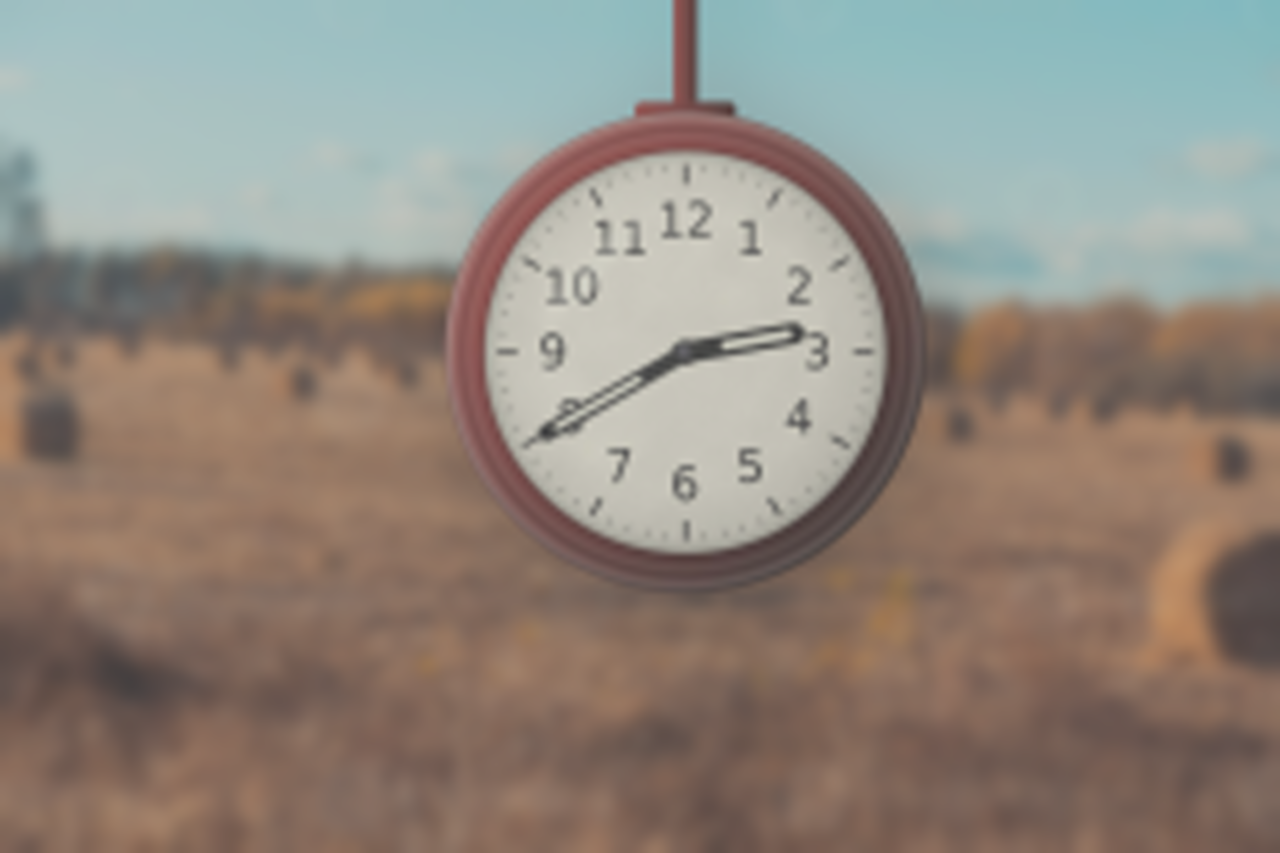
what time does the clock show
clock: 2:40
